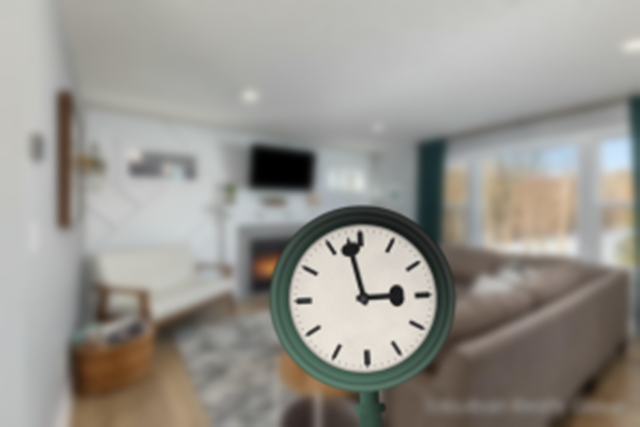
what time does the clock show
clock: 2:58
